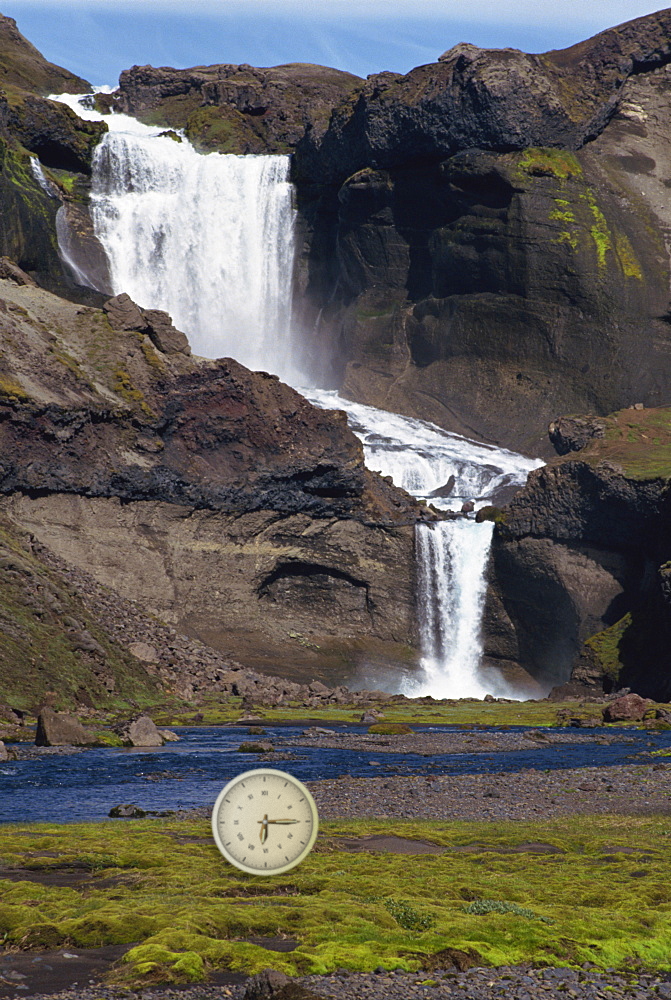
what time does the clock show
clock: 6:15
